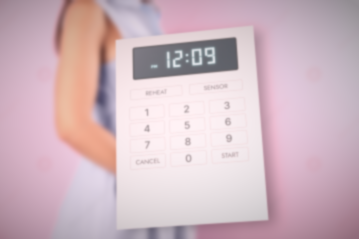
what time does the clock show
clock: 12:09
